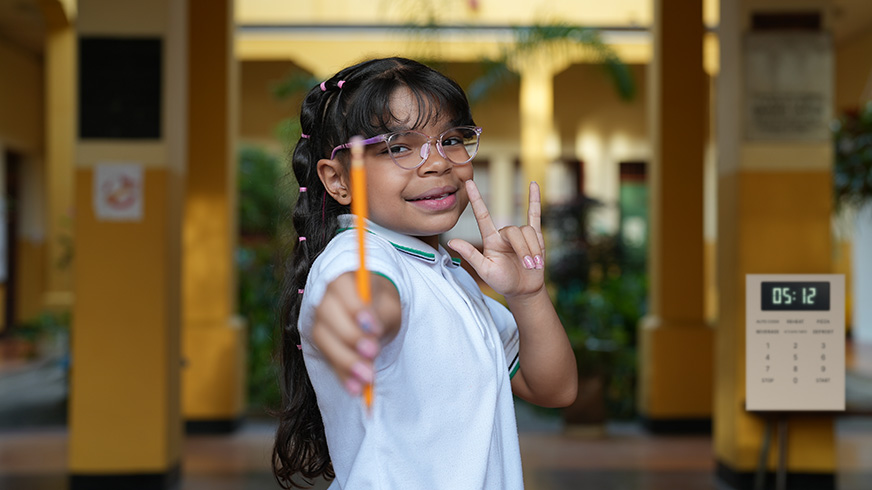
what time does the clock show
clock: 5:12
